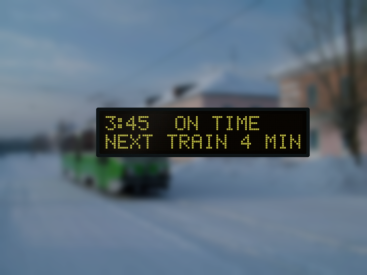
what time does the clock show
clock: 3:45
